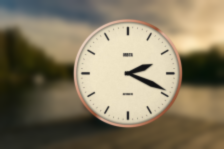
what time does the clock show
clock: 2:19
